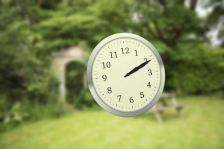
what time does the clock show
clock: 2:11
